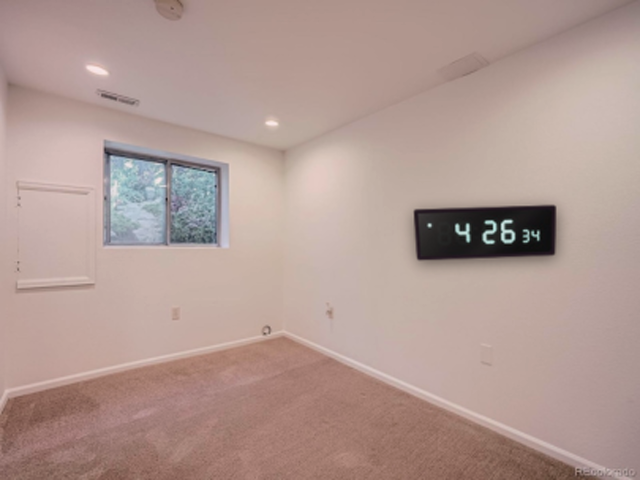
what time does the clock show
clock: 4:26:34
